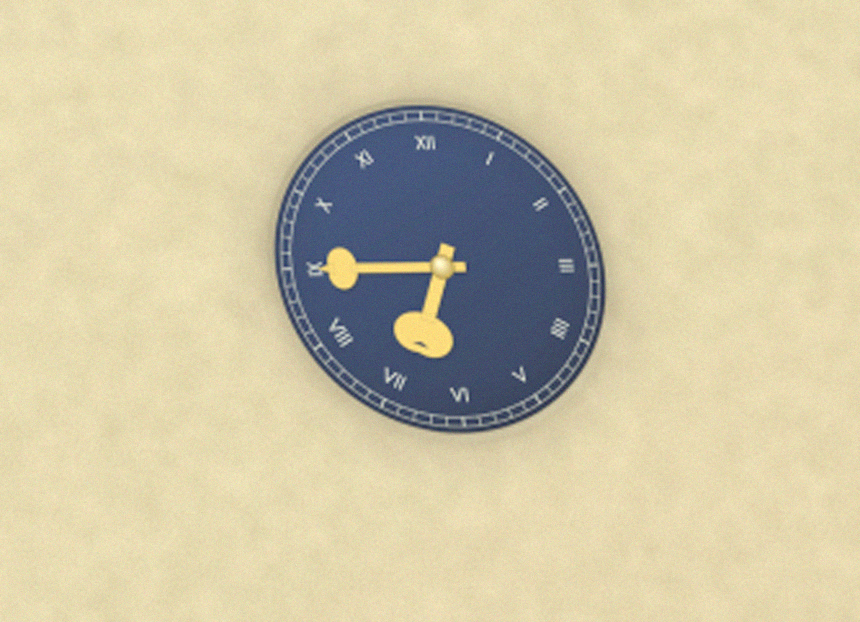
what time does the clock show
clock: 6:45
